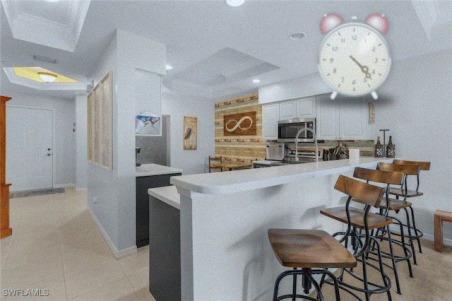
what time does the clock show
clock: 4:23
